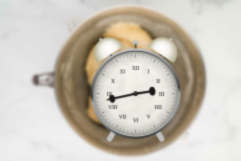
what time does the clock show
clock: 2:43
